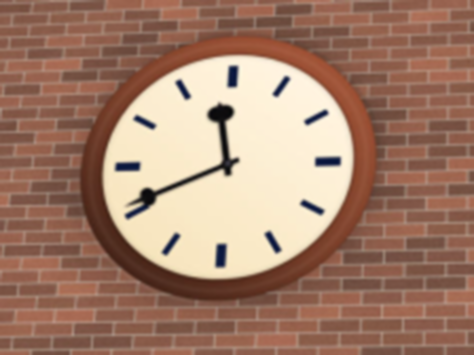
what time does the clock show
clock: 11:41
